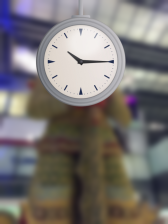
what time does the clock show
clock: 10:15
